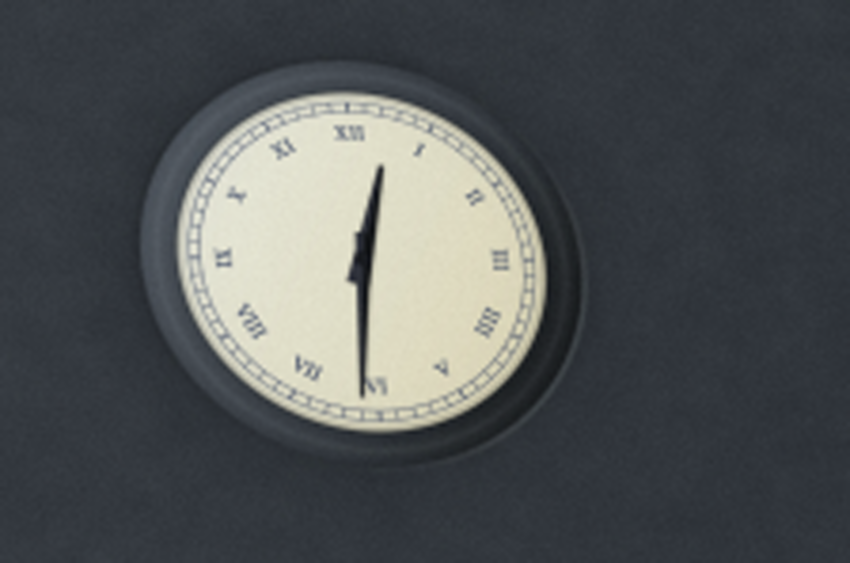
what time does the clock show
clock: 12:31
